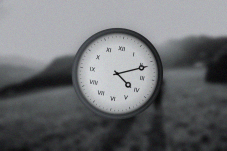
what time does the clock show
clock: 4:11
